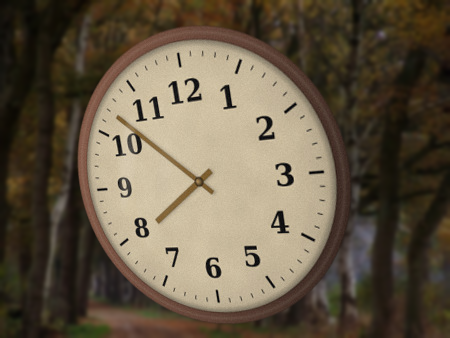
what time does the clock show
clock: 7:52
